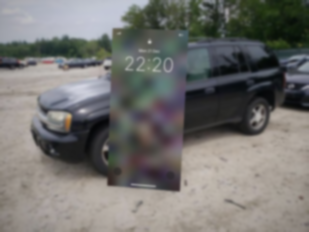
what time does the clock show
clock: 22:20
